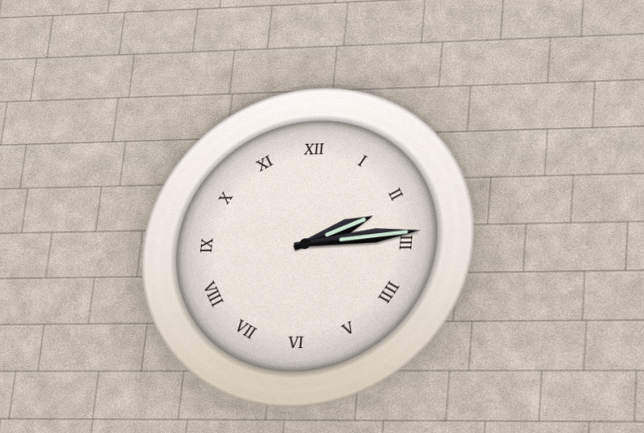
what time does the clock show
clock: 2:14
